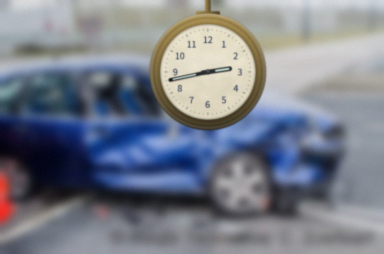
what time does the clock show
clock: 2:43
